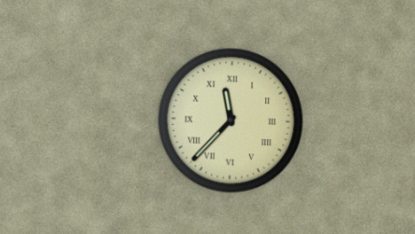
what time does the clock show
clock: 11:37
